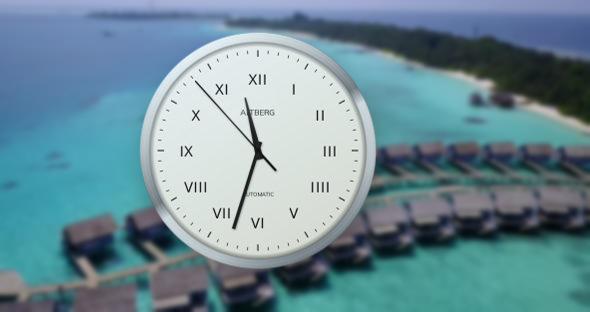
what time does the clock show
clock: 11:32:53
